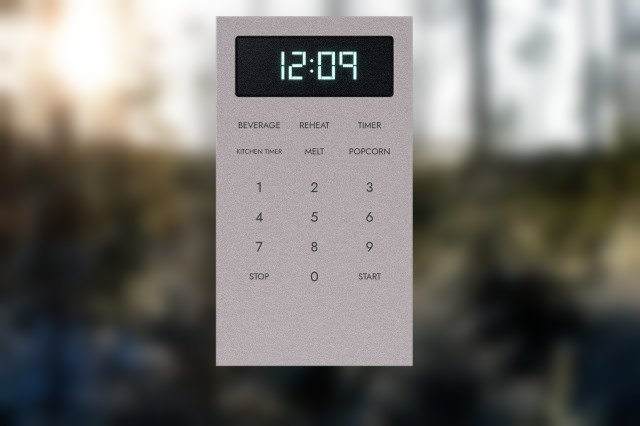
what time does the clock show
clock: 12:09
